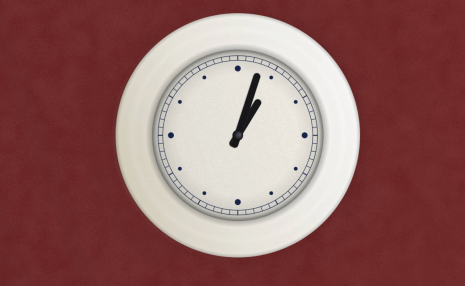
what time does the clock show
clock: 1:03
